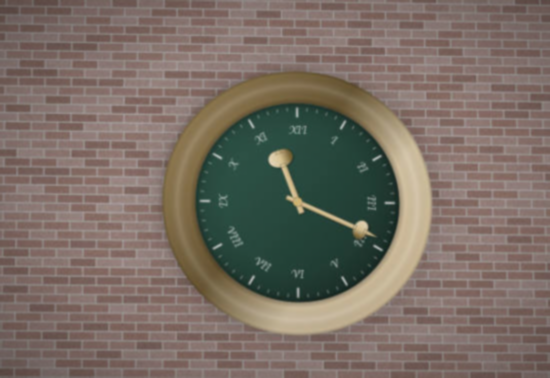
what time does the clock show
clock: 11:19
